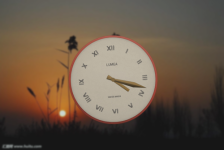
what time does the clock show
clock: 4:18
